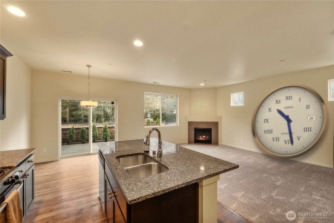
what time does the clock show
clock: 10:28
